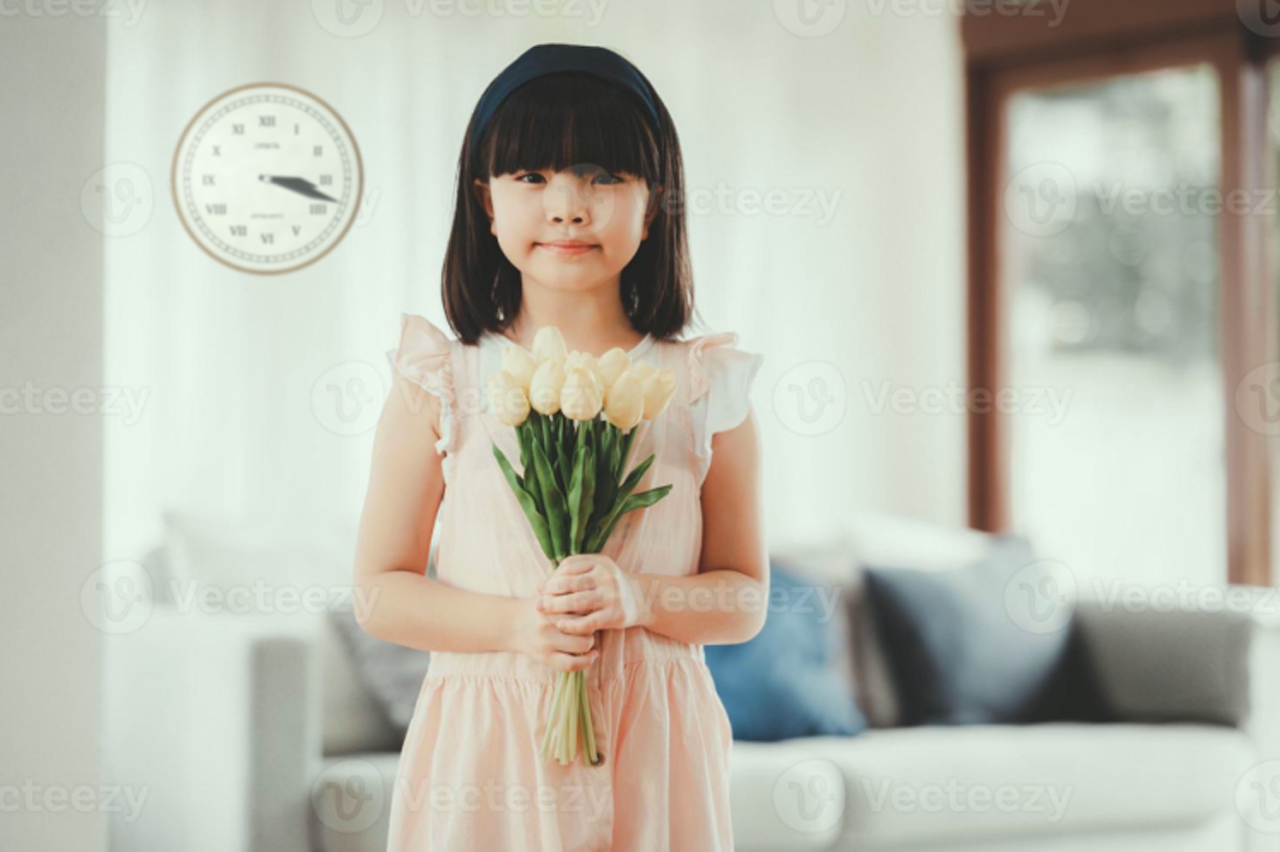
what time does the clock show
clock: 3:18
